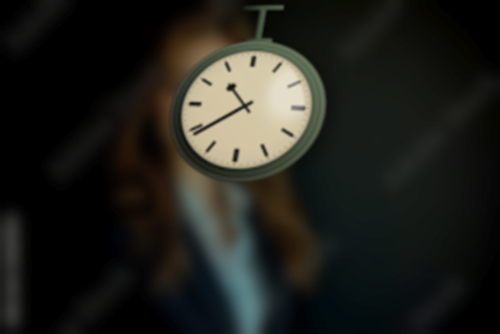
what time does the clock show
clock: 10:39
